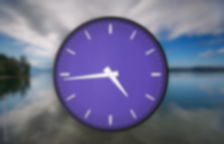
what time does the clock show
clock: 4:44
